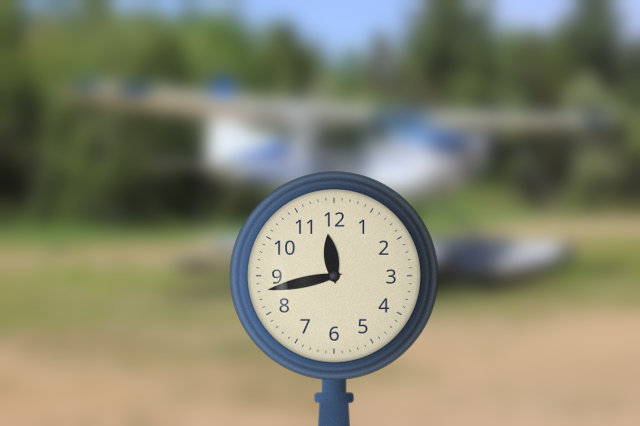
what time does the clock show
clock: 11:43
